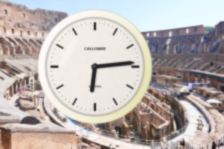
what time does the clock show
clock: 6:14
